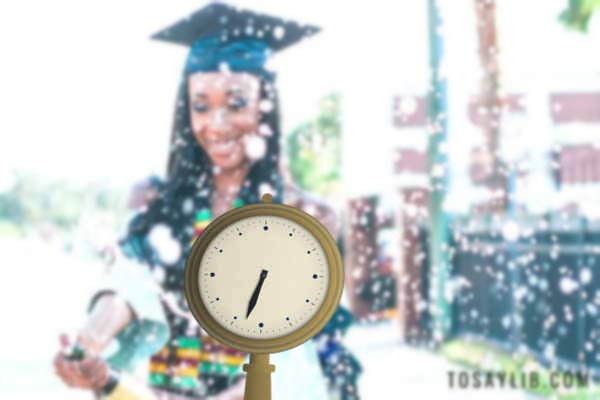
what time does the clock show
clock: 6:33
